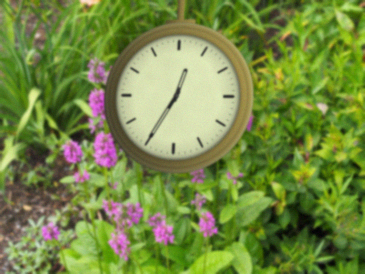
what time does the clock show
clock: 12:35
